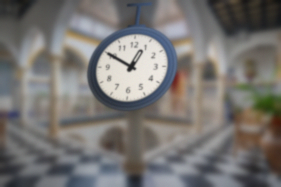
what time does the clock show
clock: 12:50
